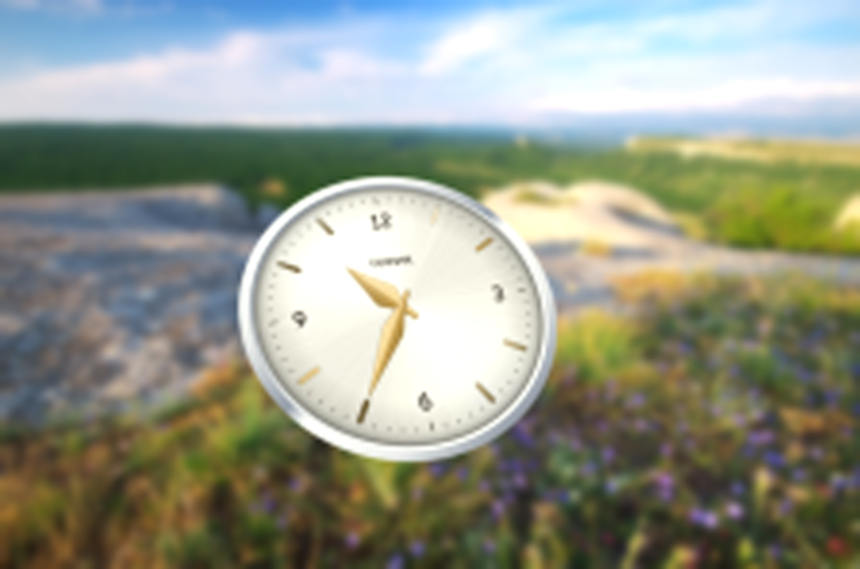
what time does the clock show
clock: 10:35
